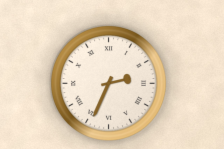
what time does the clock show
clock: 2:34
